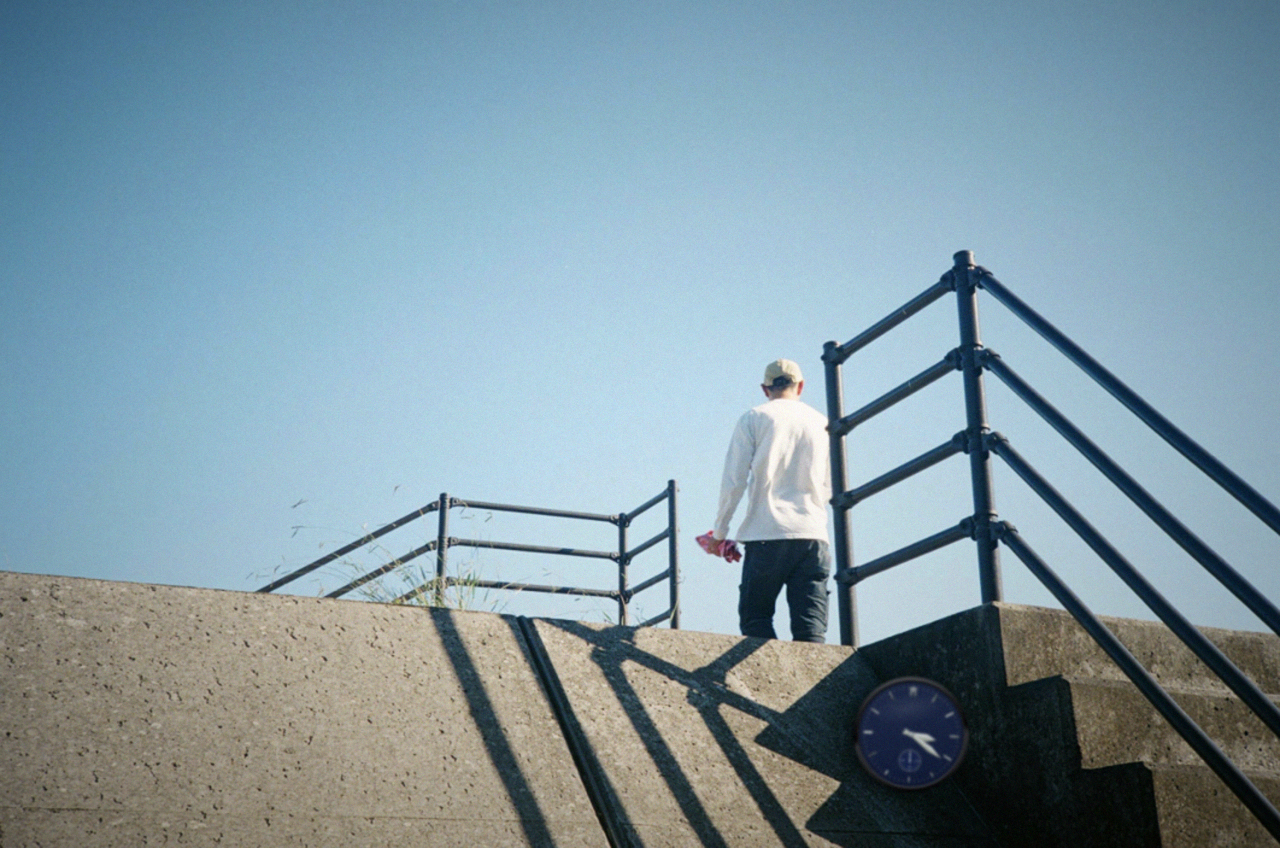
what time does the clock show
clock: 3:21
